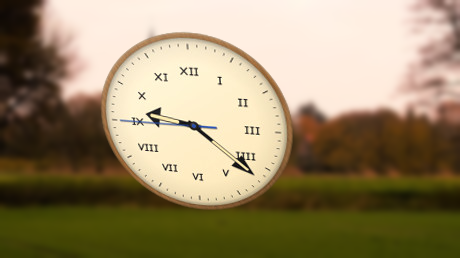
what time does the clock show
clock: 9:21:45
